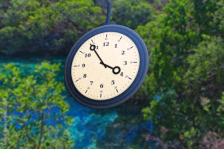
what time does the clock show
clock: 3:54
